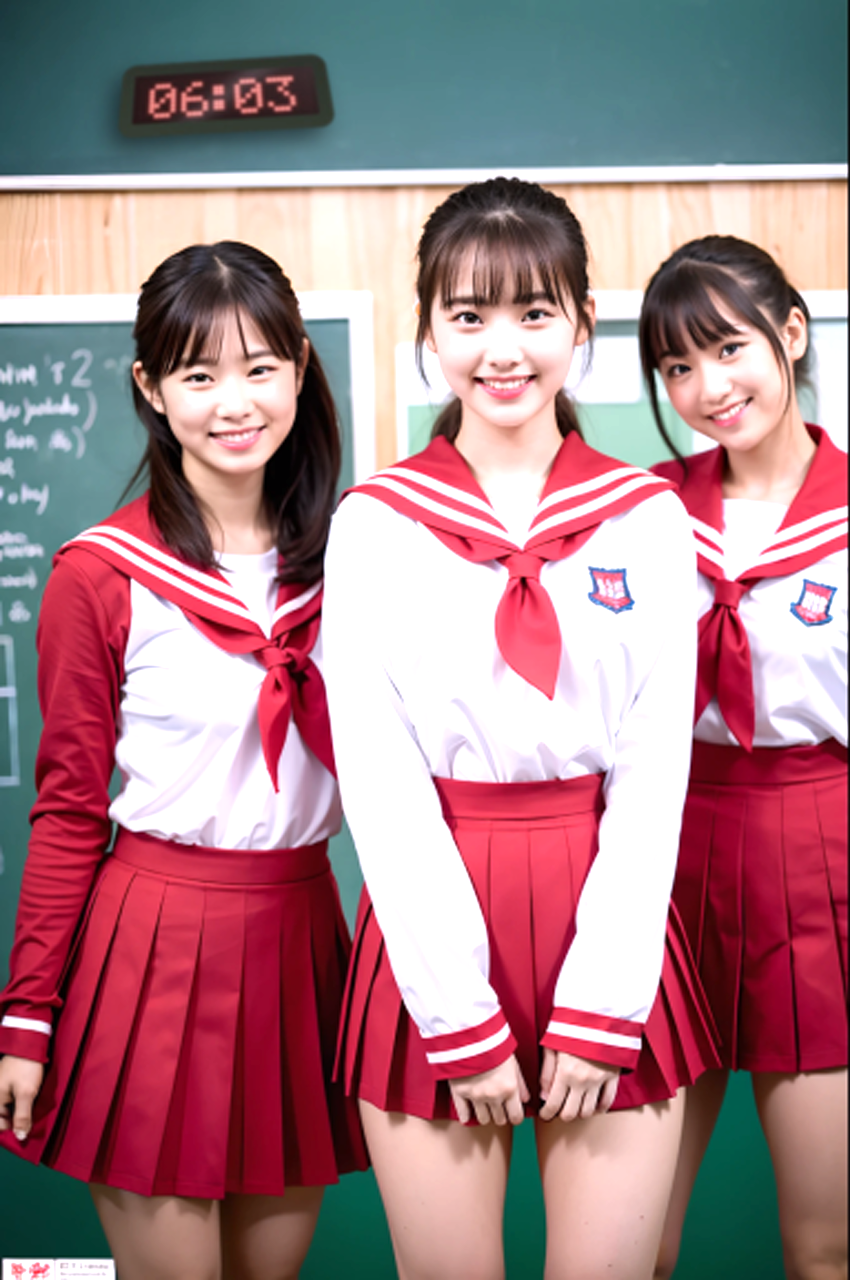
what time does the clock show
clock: 6:03
